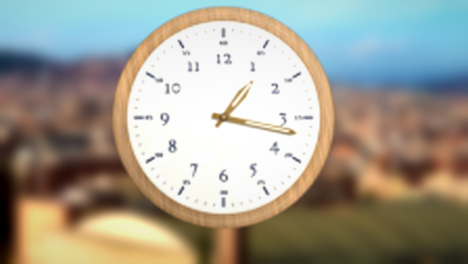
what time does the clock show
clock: 1:17
